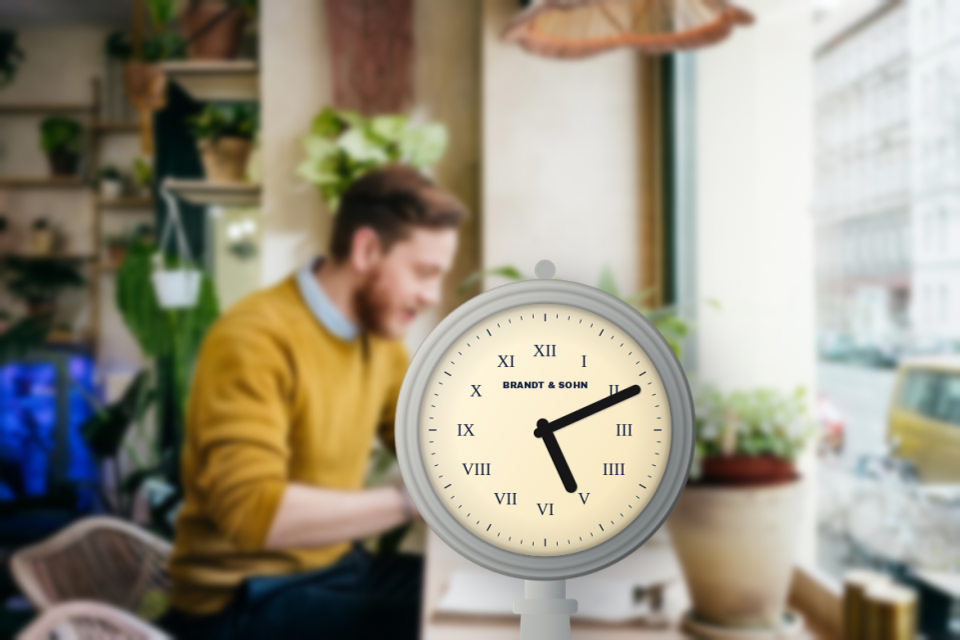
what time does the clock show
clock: 5:11
